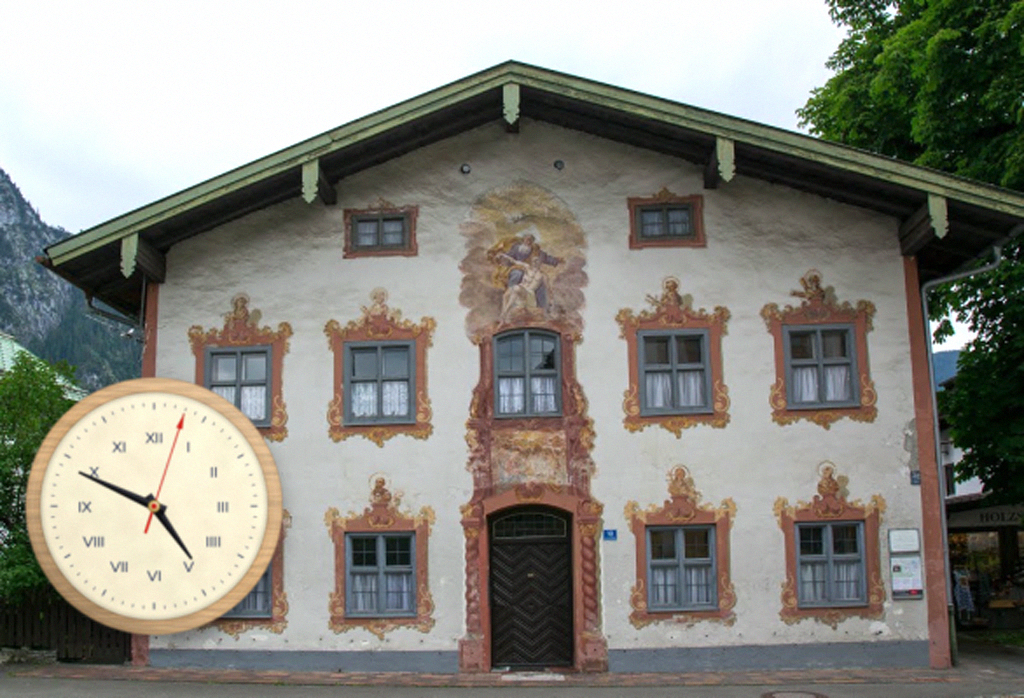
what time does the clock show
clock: 4:49:03
